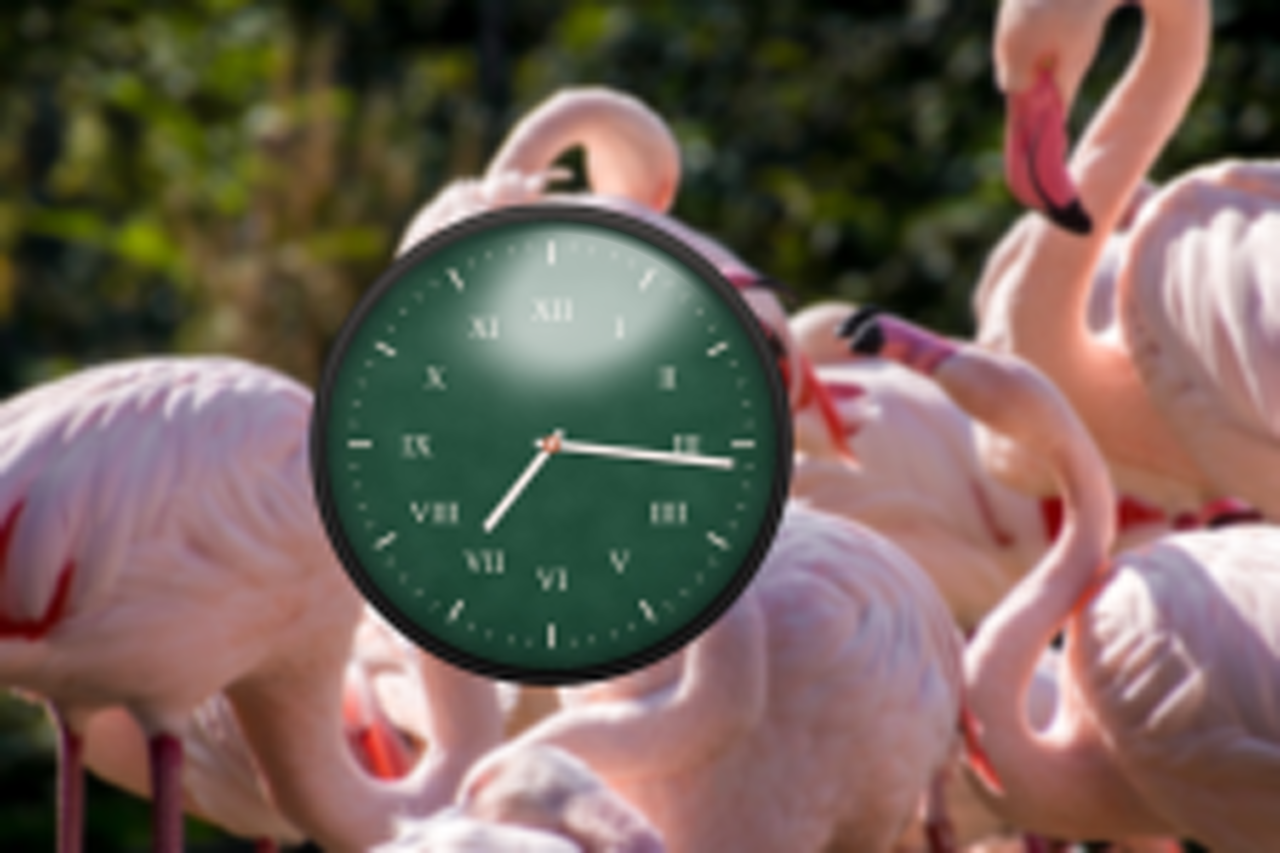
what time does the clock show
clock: 7:16
